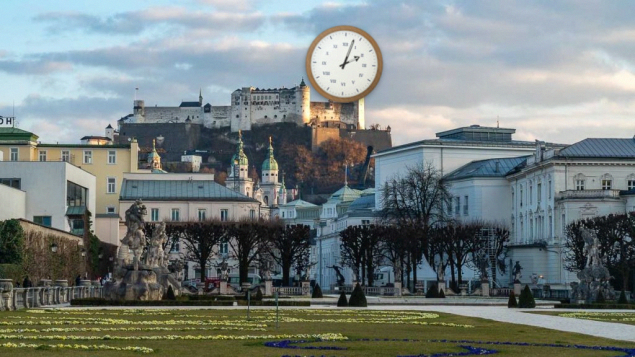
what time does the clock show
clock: 2:03
